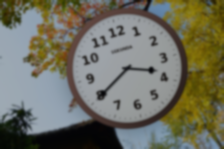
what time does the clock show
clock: 3:40
